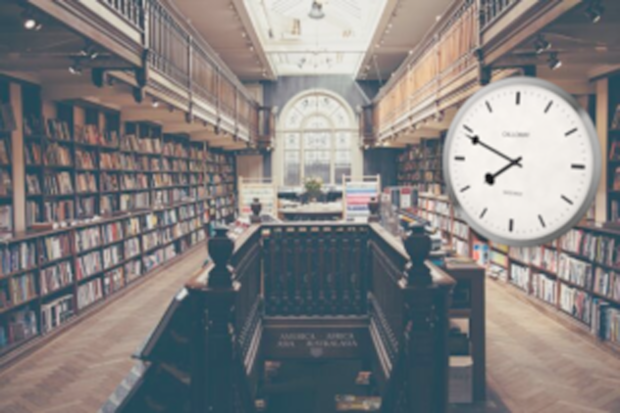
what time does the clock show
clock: 7:49
